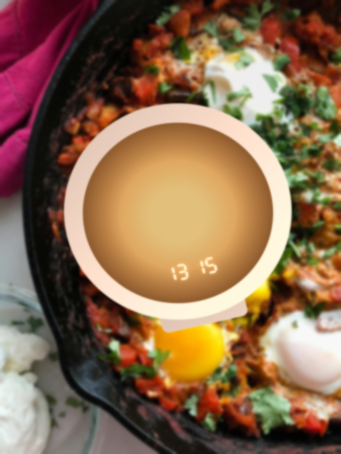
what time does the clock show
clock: 13:15
